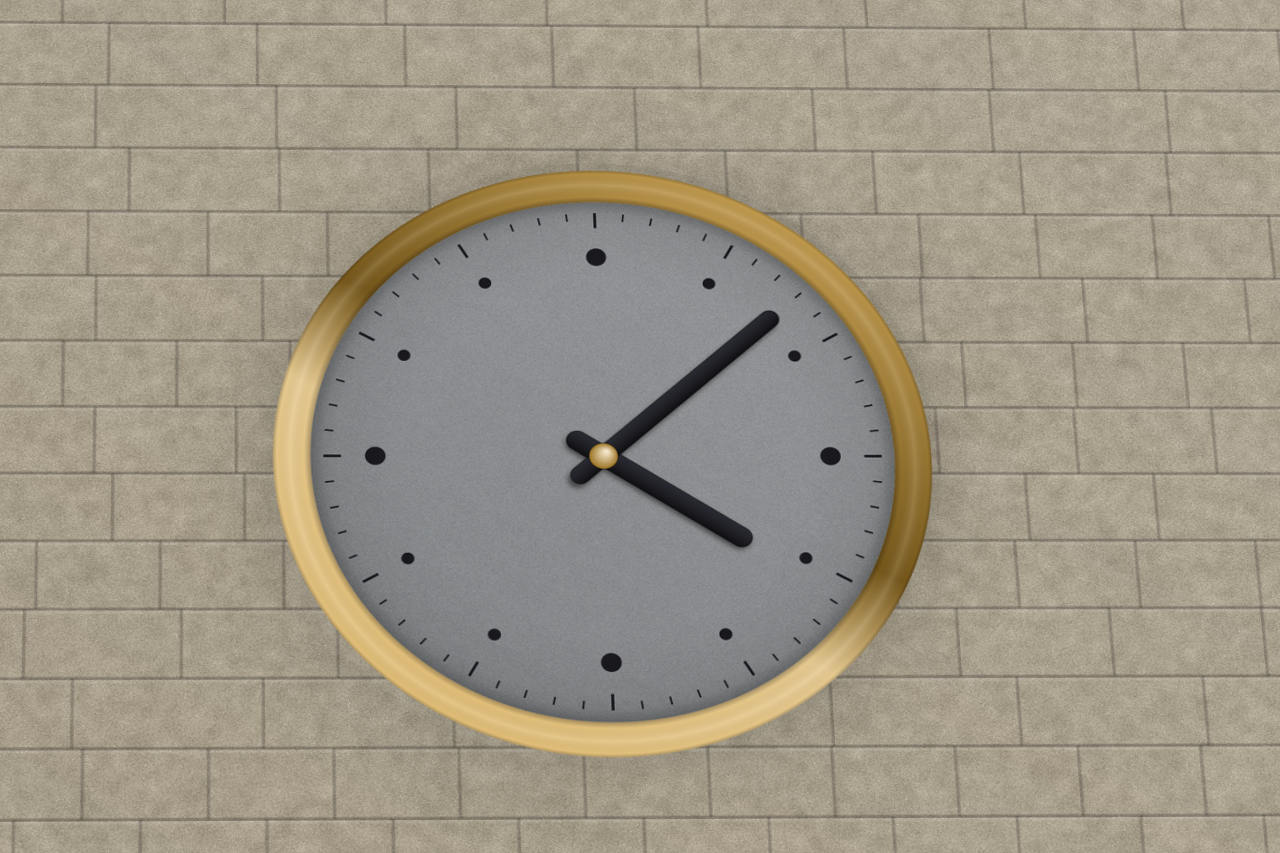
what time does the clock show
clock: 4:08
